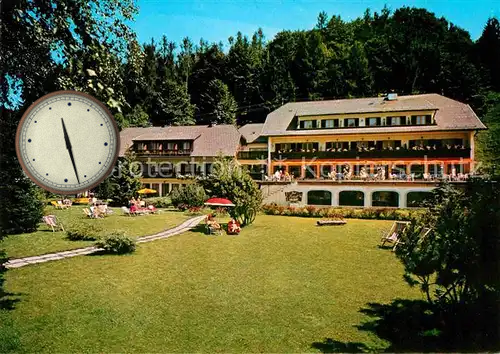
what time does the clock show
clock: 11:27
